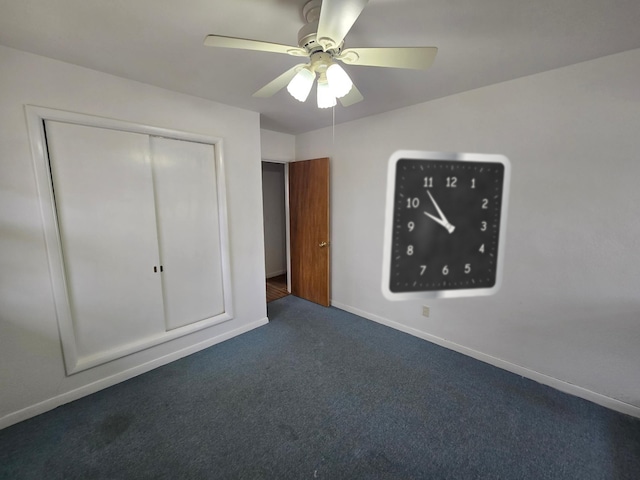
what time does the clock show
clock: 9:54
